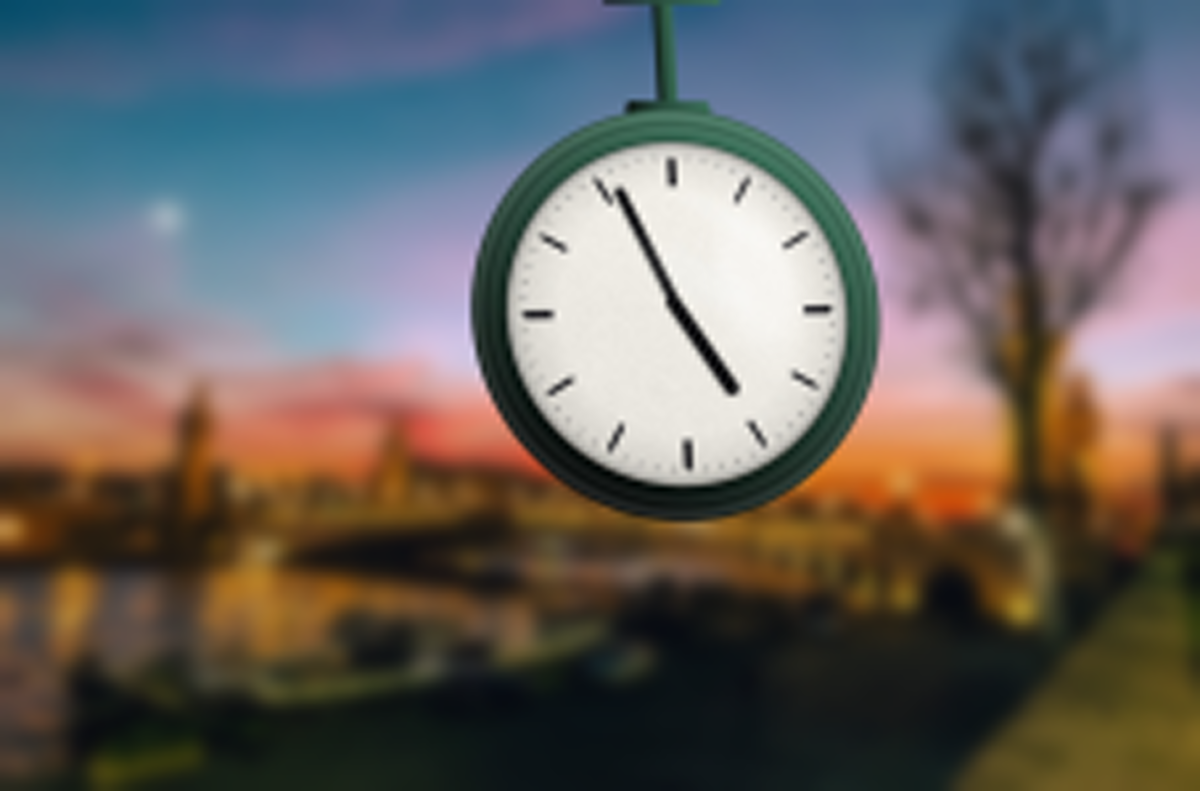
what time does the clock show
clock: 4:56
